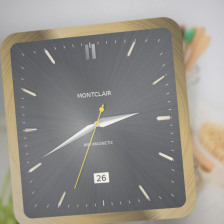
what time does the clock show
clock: 2:40:34
